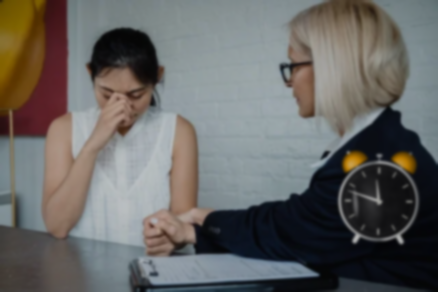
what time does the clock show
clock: 11:48
